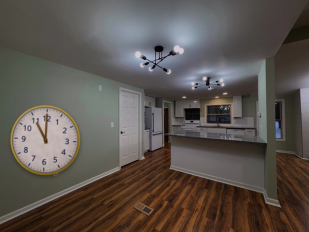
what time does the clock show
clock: 11:00
